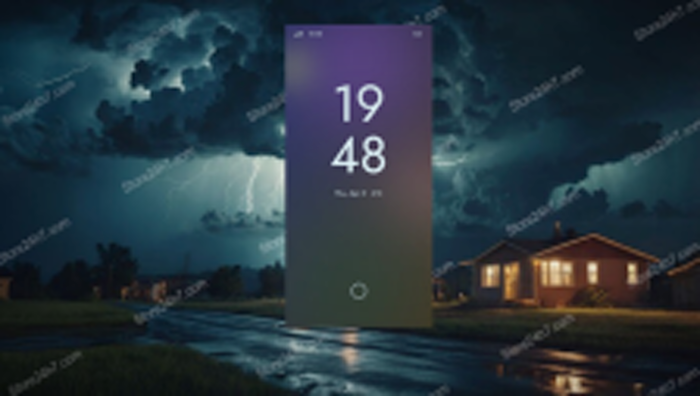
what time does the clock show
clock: 19:48
